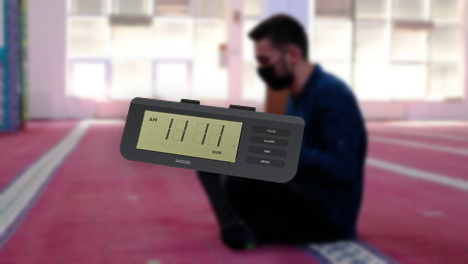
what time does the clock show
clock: 11:11
